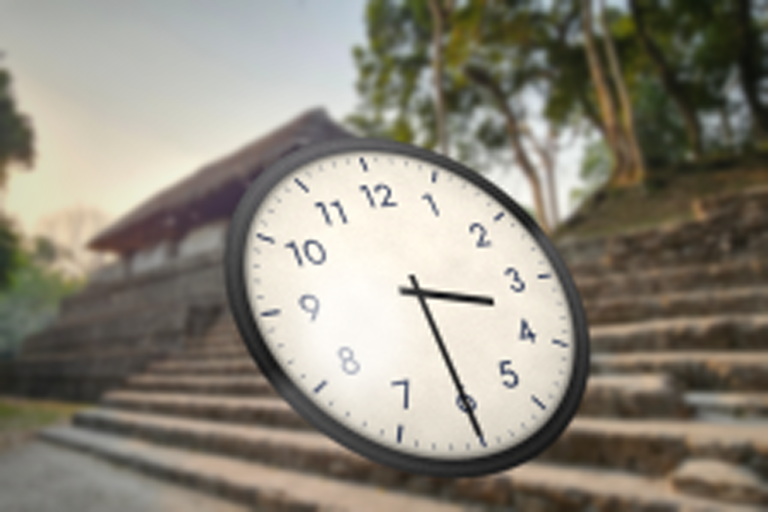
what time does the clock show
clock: 3:30
